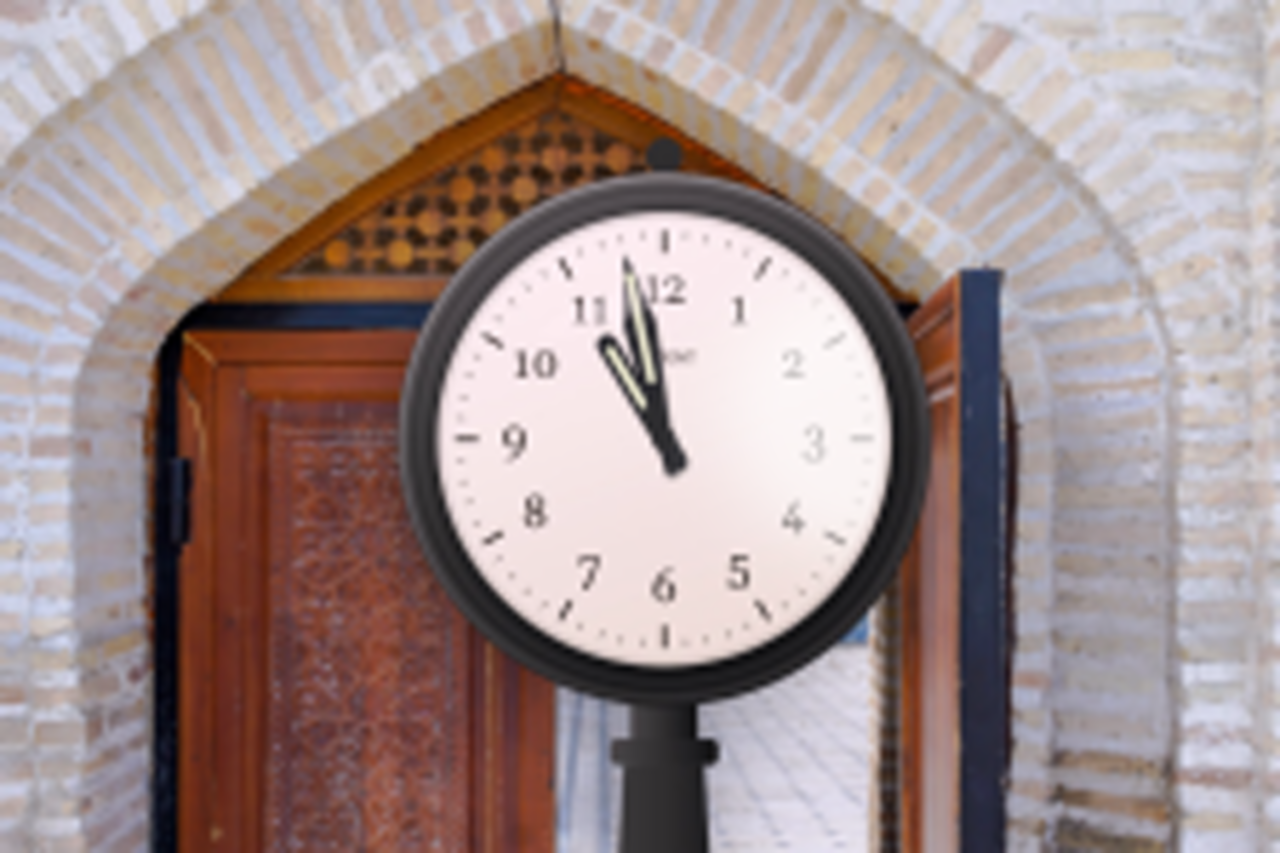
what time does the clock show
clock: 10:58
